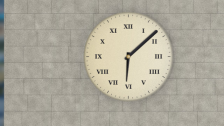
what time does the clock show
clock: 6:08
